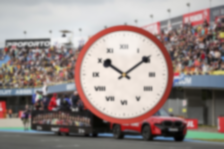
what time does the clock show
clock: 10:09
